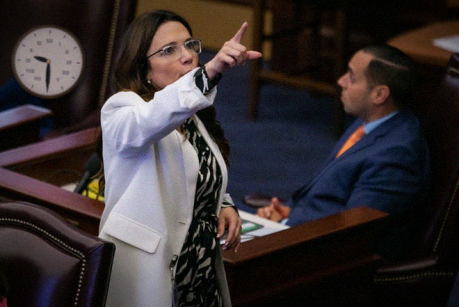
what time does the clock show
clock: 9:30
